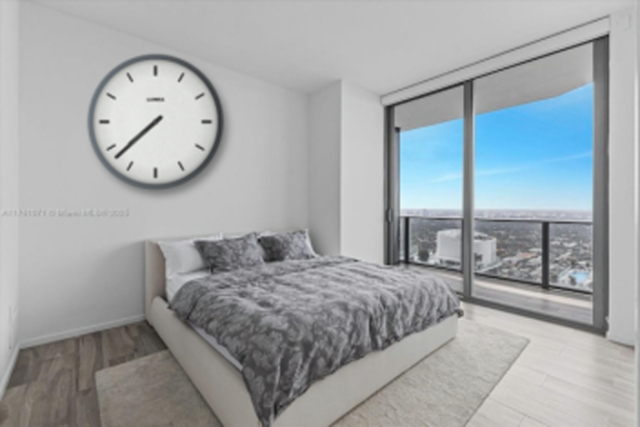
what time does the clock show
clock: 7:38
